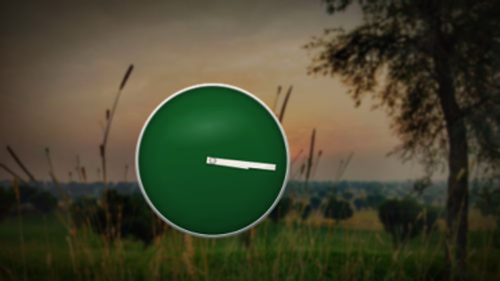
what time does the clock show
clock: 3:16
